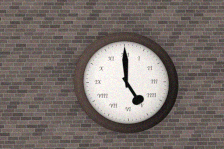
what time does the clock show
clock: 5:00
